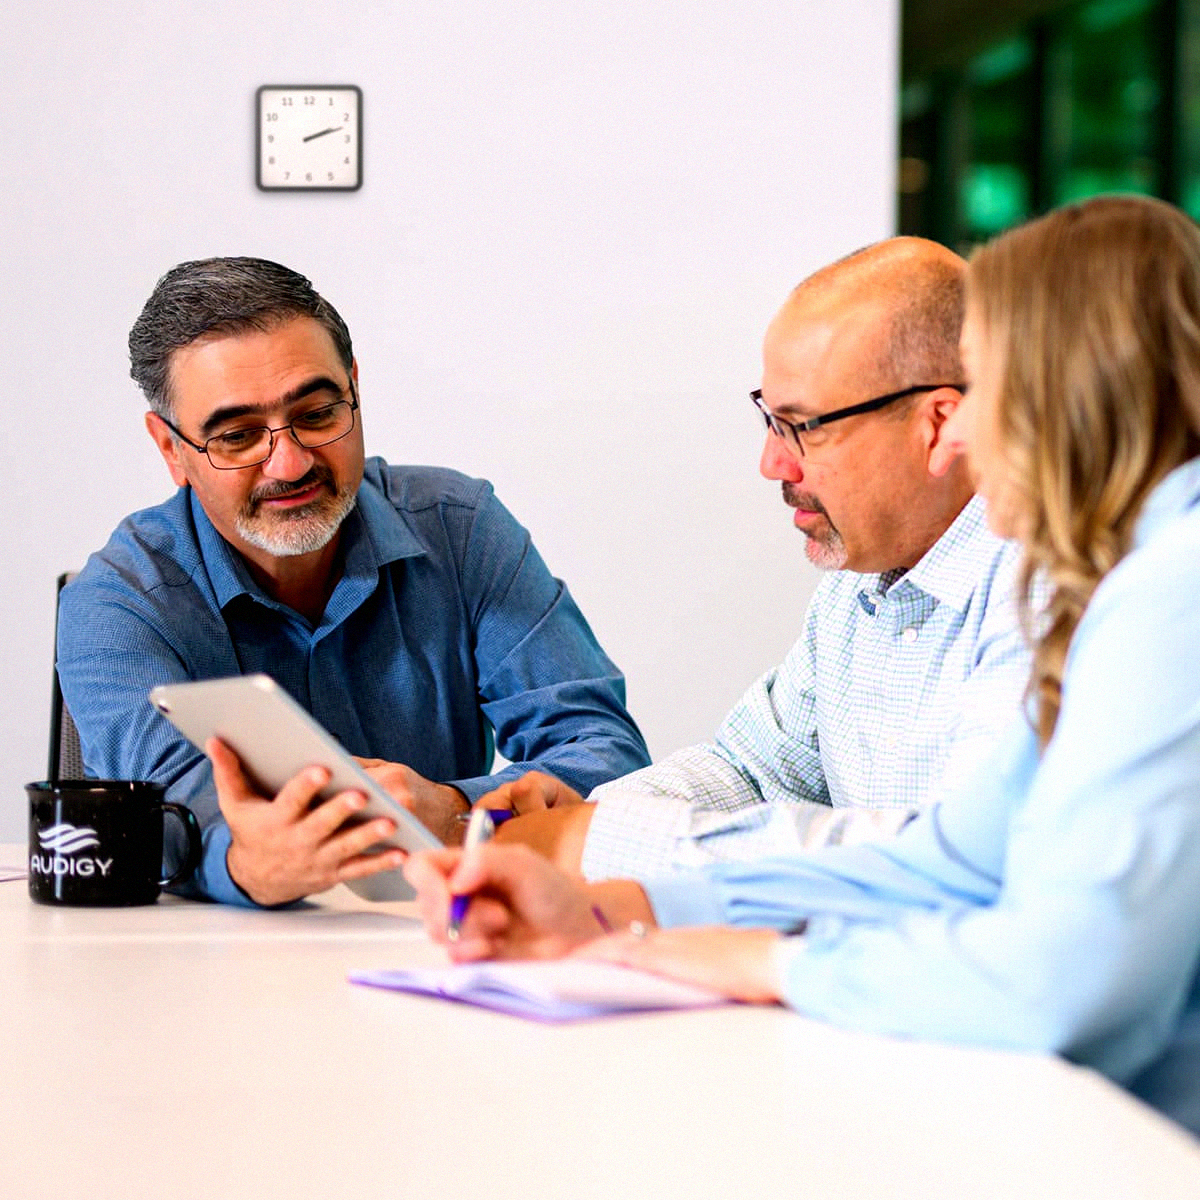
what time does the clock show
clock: 2:12
